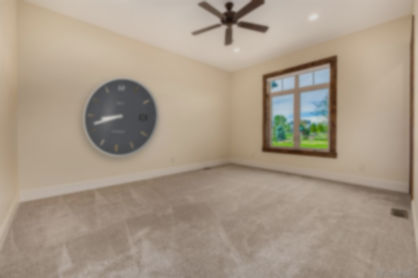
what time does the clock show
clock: 8:42
